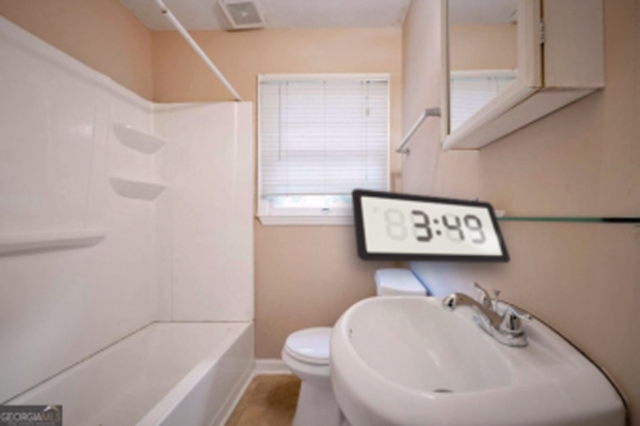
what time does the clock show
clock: 3:49
